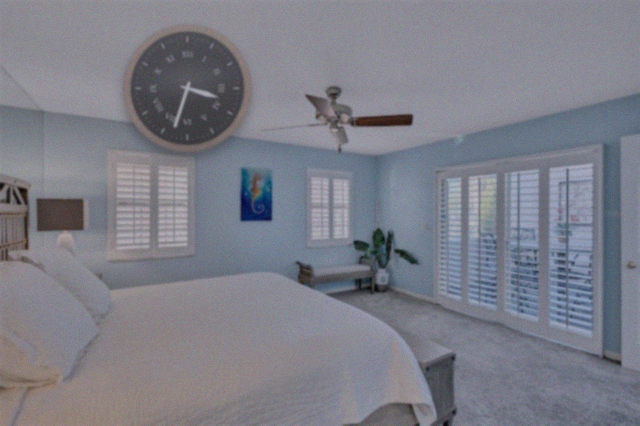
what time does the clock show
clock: 3:33
